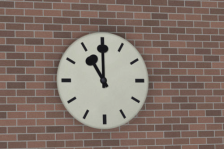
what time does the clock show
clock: 11:00
